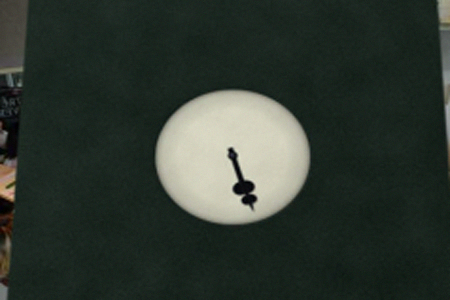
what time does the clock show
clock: 5:27
